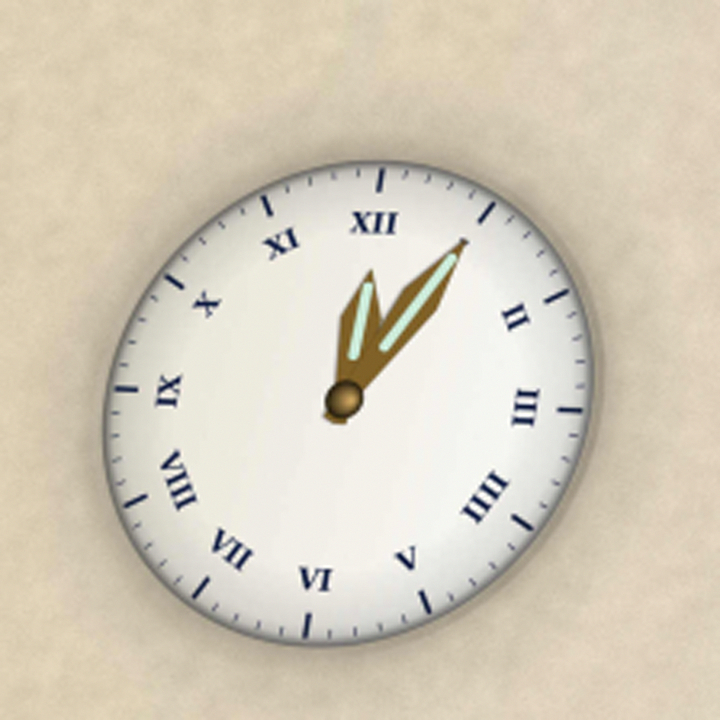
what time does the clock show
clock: 12:05
